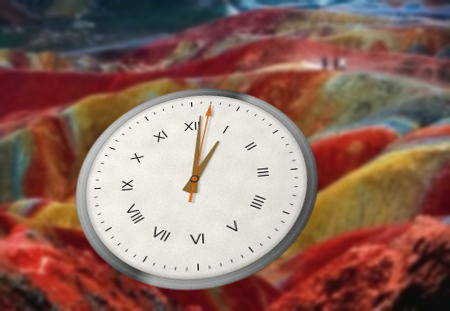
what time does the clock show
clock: 1:01:02
